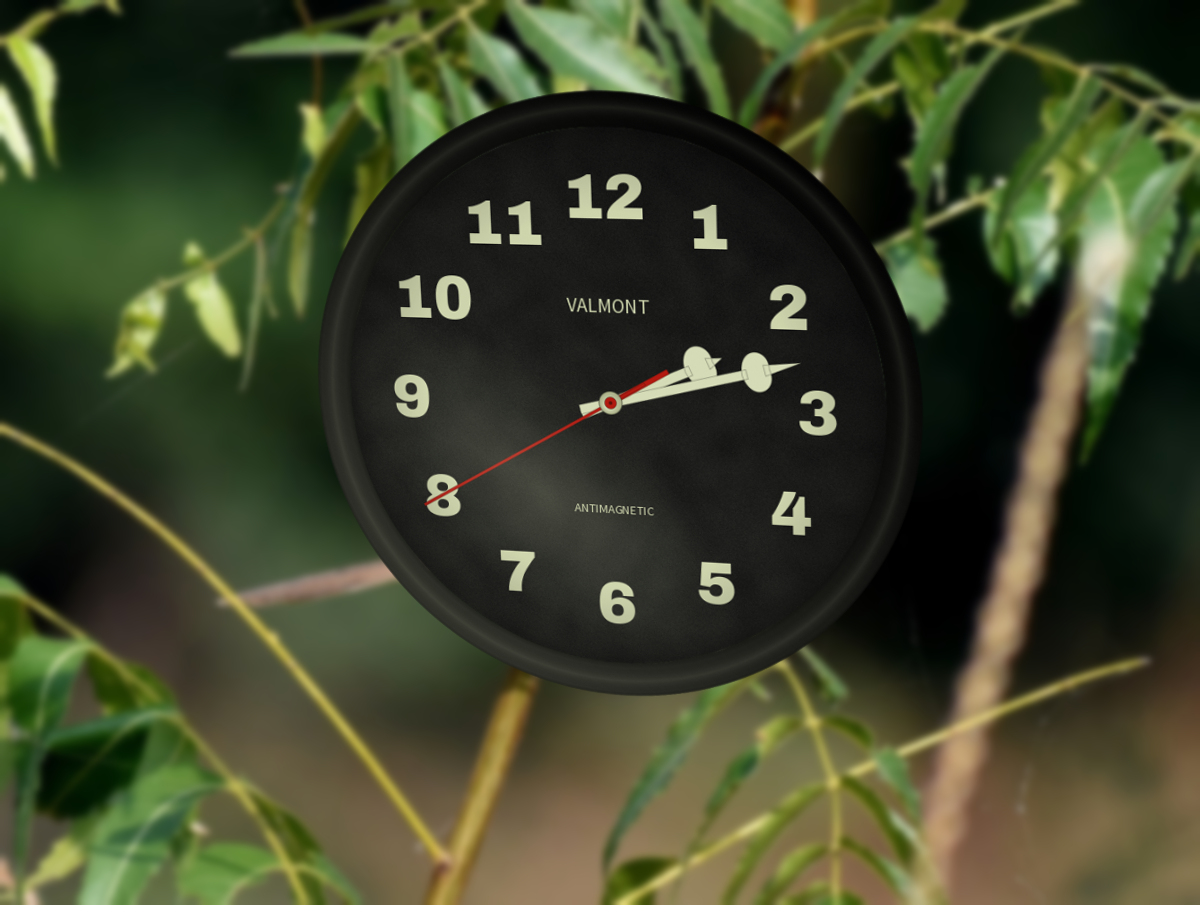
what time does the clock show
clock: 2:12:40
